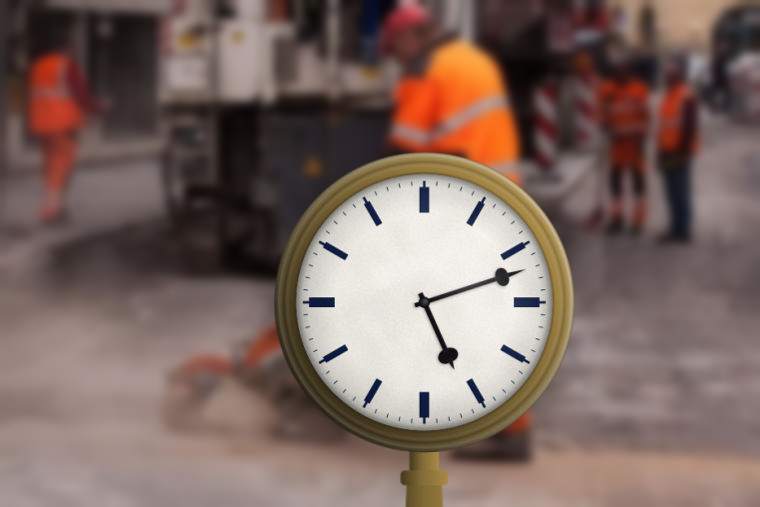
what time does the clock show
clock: 5:12
